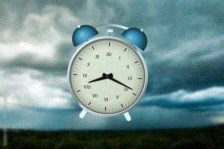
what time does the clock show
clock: 8:19
